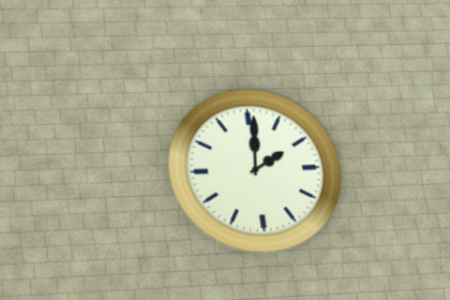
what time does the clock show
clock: 2:01
